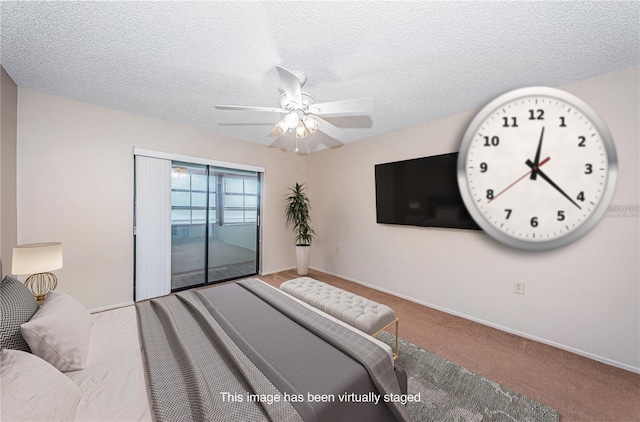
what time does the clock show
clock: 12:21:39
